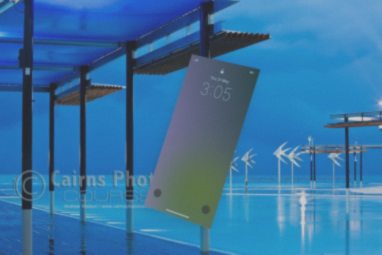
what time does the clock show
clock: 3:05
